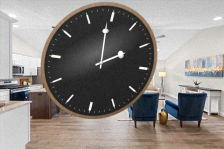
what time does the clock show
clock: 1:59
